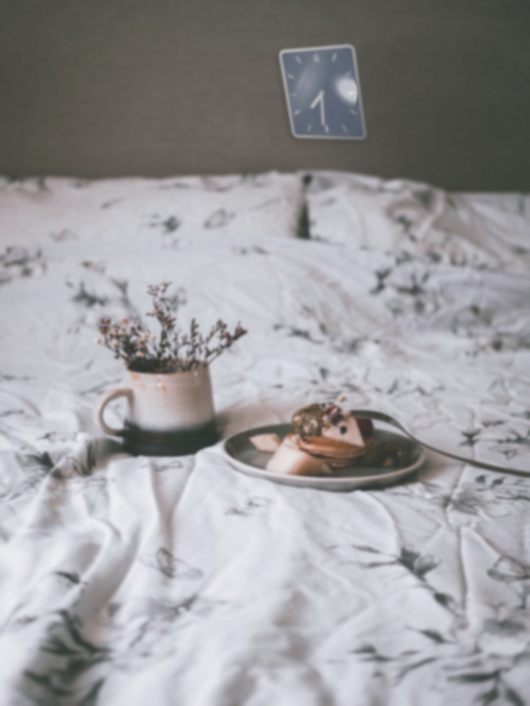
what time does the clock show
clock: 7:31
